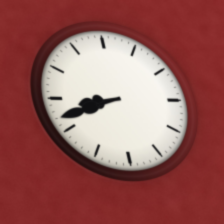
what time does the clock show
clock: 8:42
